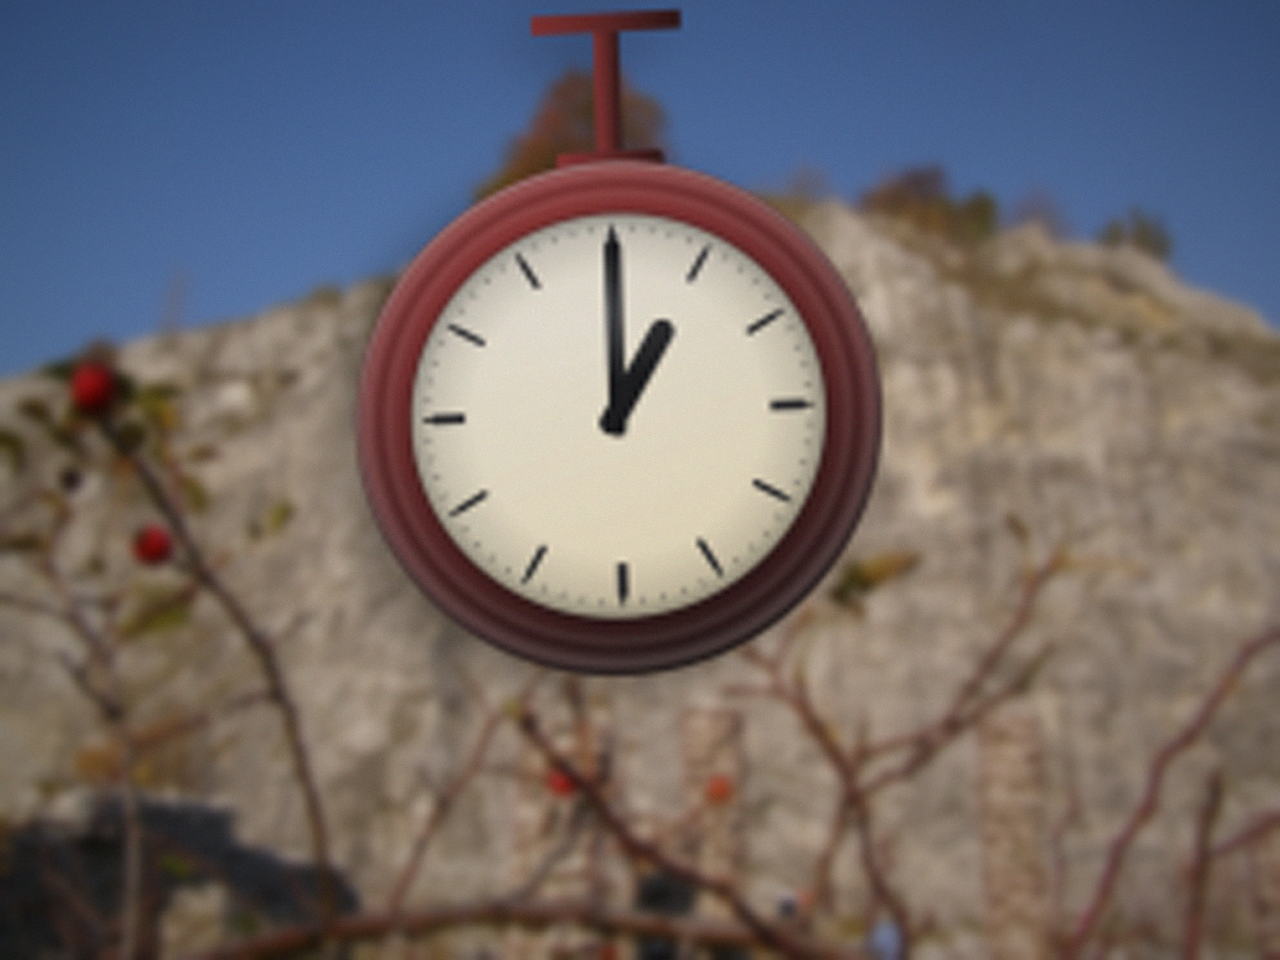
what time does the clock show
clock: 1:00
